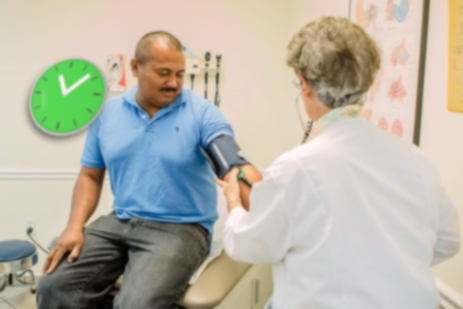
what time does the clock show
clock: 11:08
